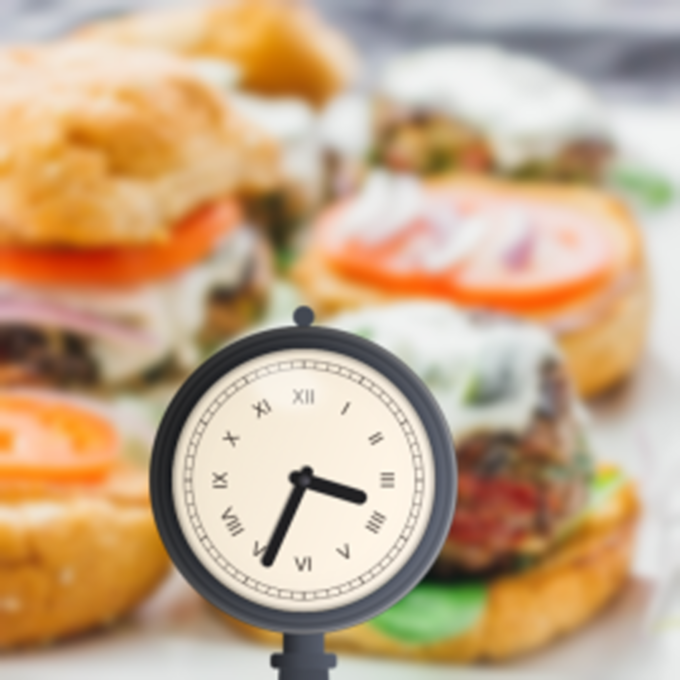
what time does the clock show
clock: 3:34
